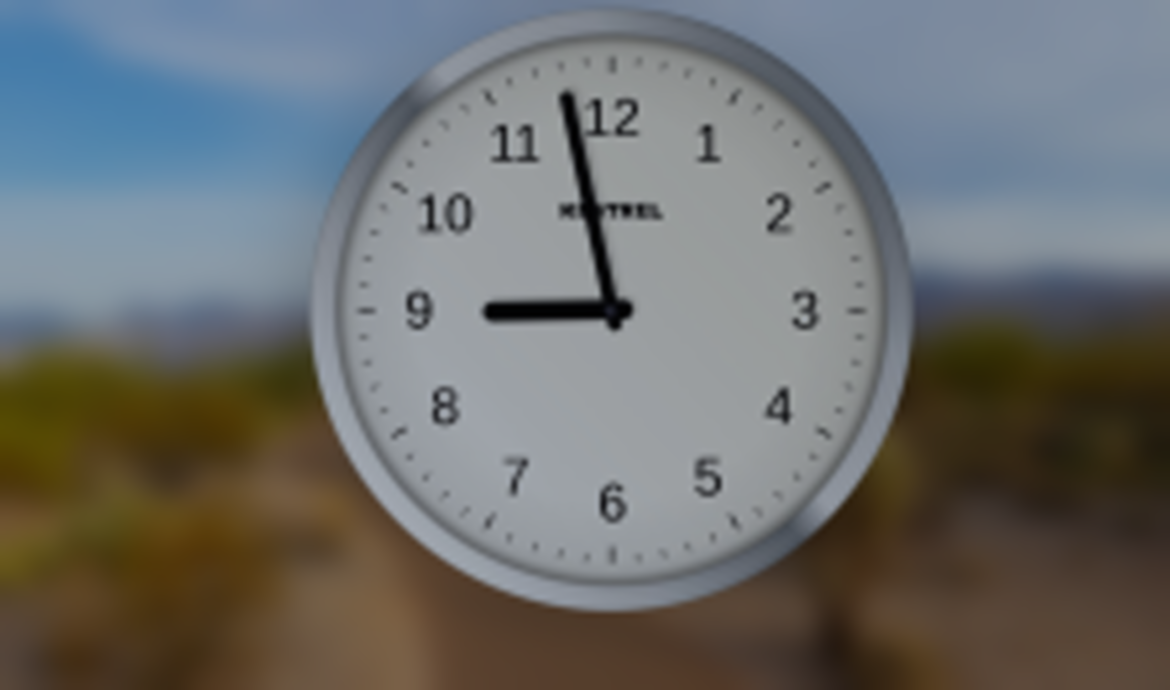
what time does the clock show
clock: 8:58
